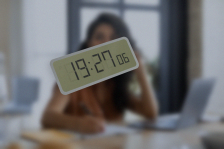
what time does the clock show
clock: 19:27:06
